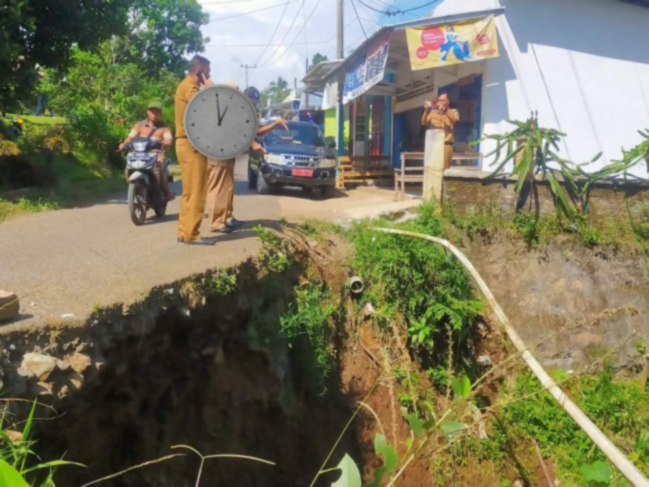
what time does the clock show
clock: 1:00
